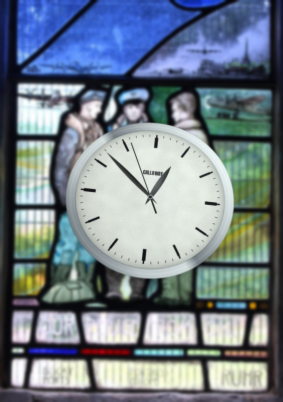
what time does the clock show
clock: 12:51:56
